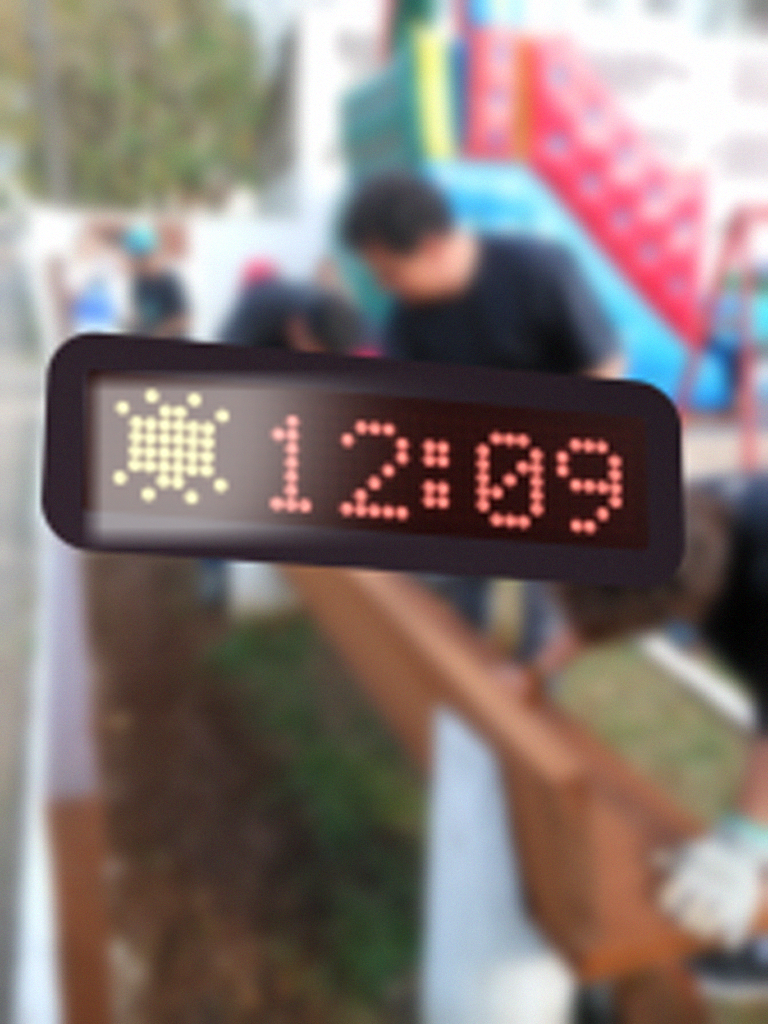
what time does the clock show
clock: 12:09
